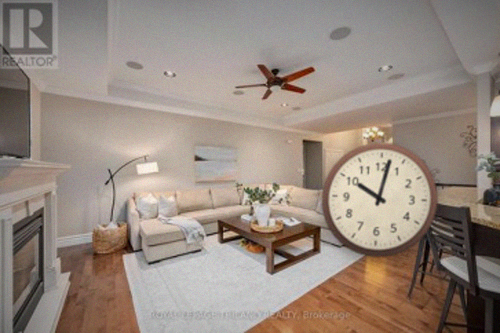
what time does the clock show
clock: 10:02
